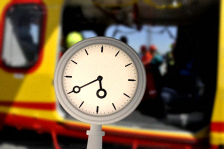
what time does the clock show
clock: 5:40
